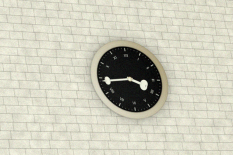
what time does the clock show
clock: 3:44
